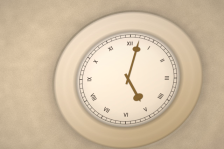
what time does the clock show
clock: 5:02
